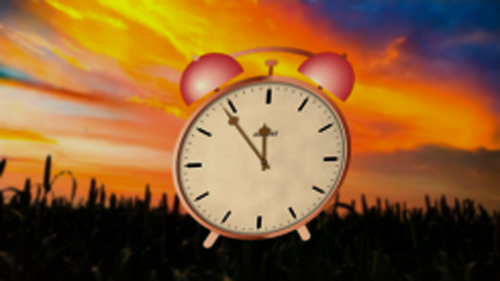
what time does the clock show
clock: 11:54
